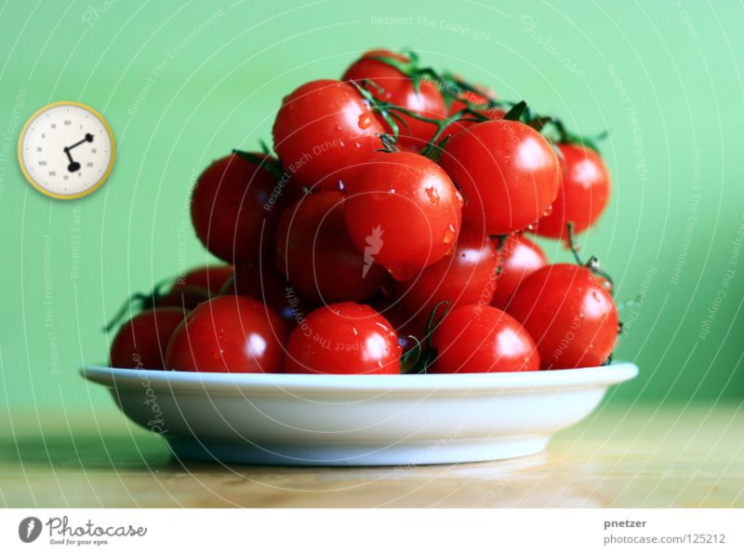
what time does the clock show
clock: 5:10
